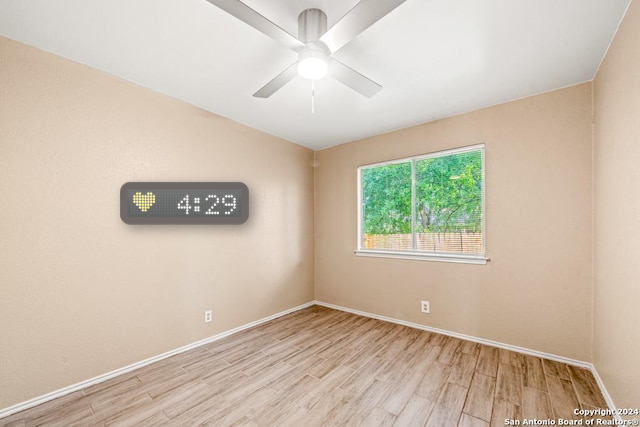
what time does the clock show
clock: 4:29
